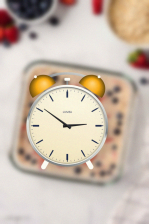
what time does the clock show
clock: 2:51
